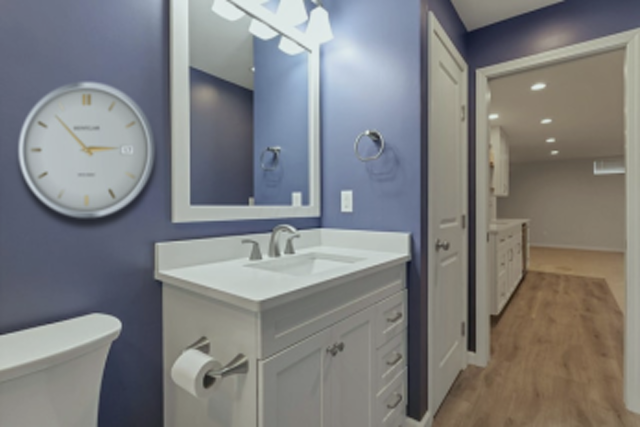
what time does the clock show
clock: 2:53
